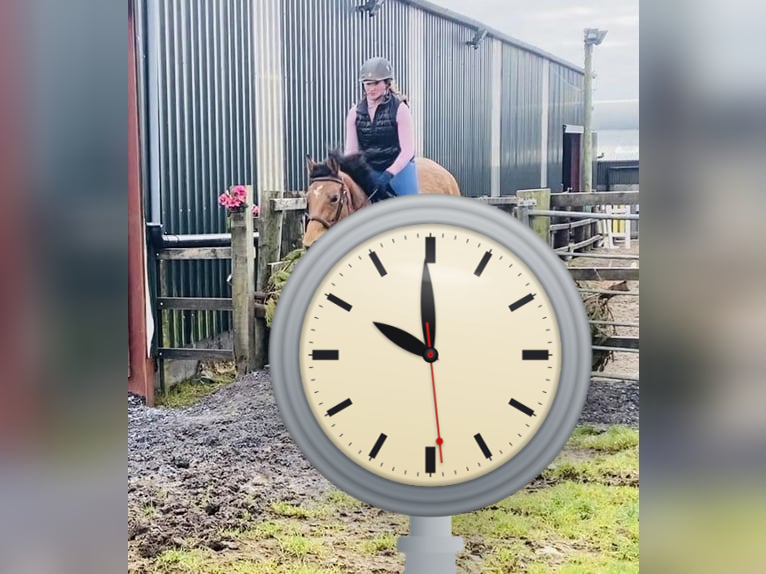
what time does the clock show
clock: 9:59:29
